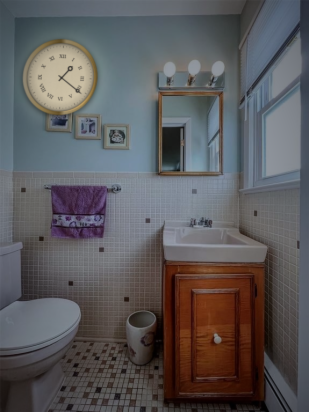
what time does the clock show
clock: 1:21
